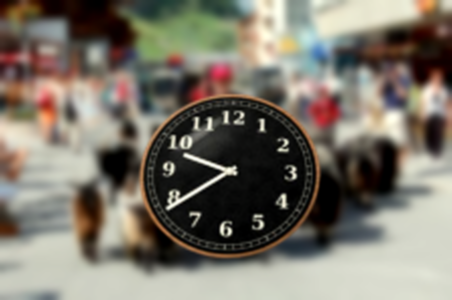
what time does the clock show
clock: 9:39
